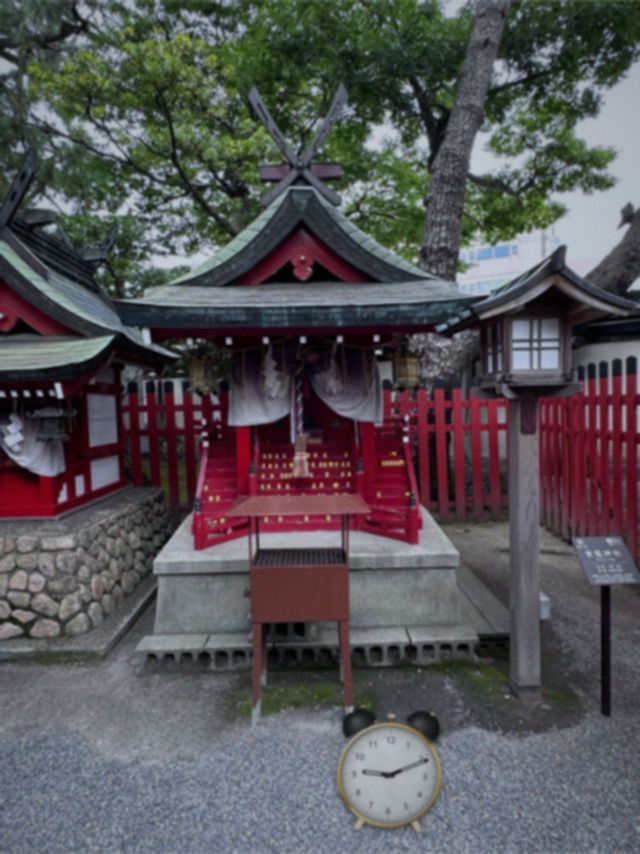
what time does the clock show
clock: 9:11
